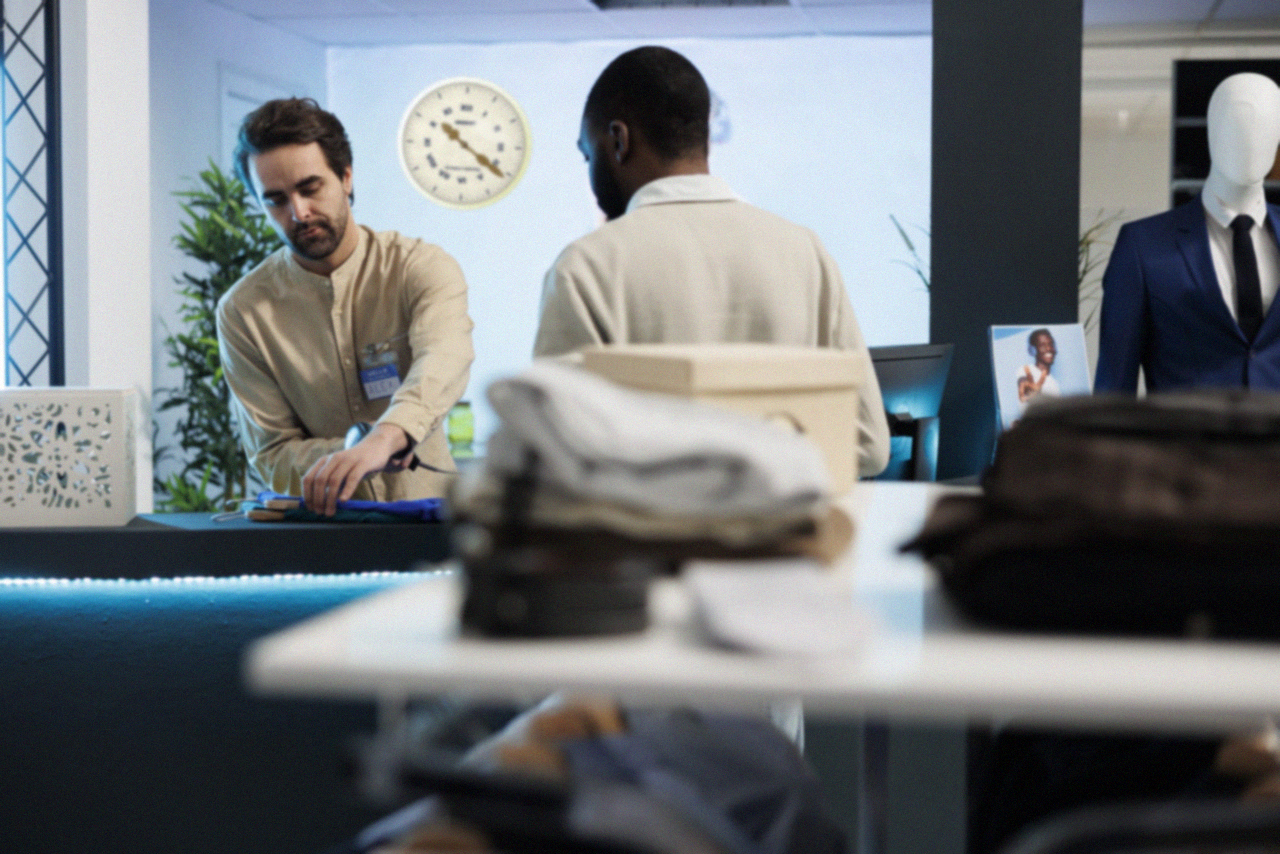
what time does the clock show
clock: 10:21
